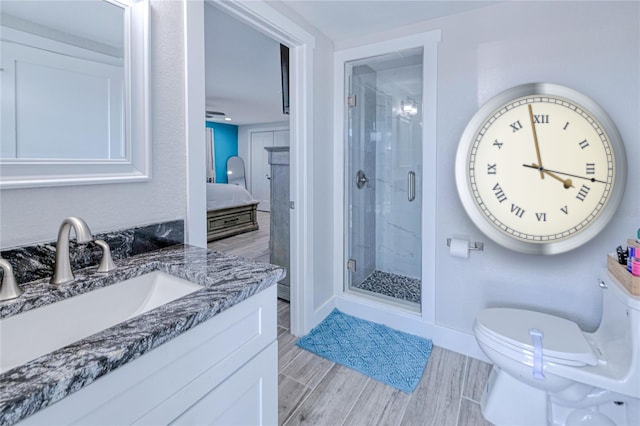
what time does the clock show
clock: 3:58:17
